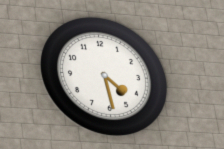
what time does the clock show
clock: 4:29
